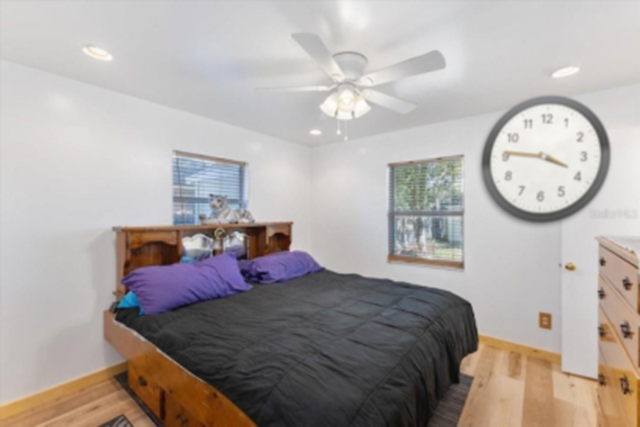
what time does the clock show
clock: 3:46
